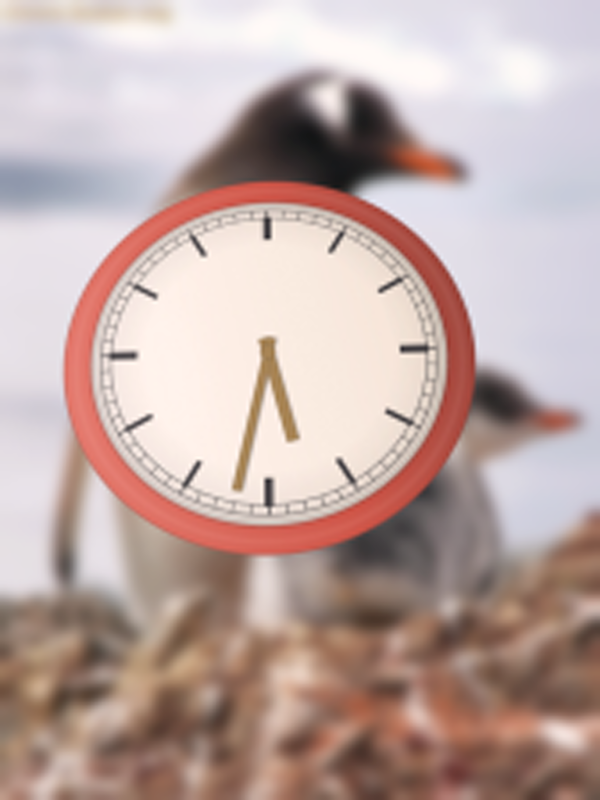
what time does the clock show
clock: 5:32
